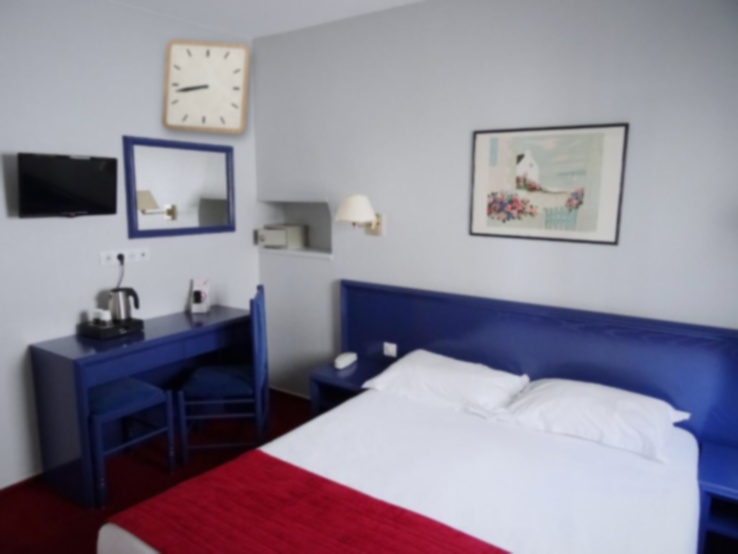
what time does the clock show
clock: 8:43
